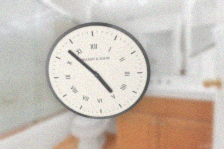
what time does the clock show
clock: 4:53
